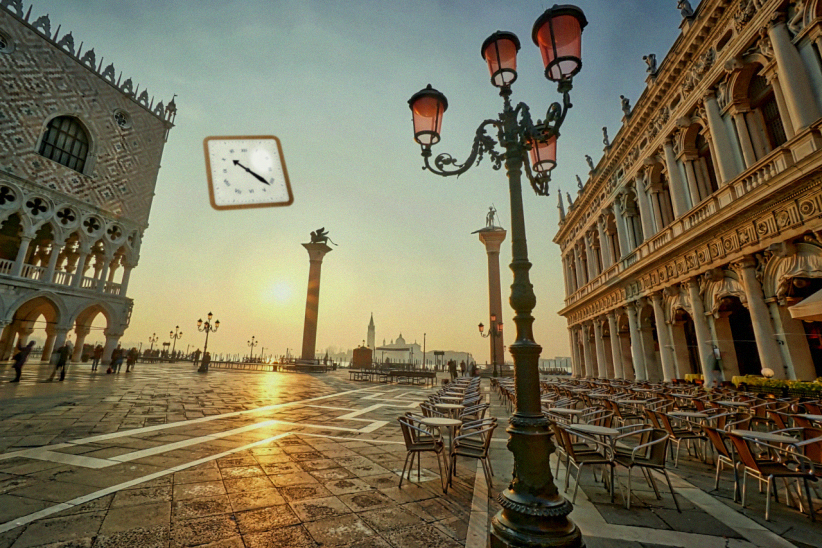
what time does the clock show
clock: 10:22
